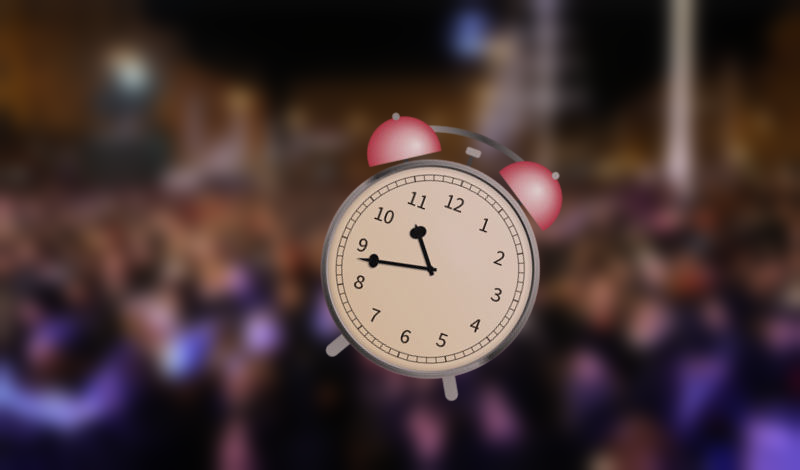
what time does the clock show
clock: 10:43
